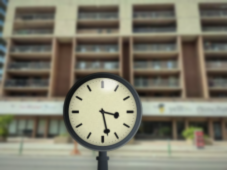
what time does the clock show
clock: 3:28
